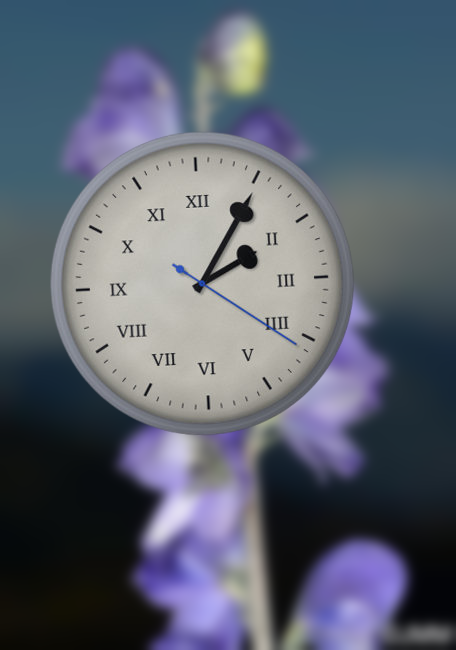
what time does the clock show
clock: 2:05:21
